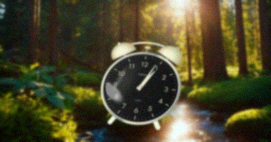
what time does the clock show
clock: 1:04
